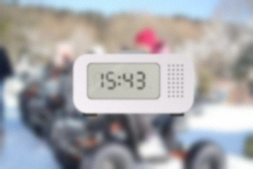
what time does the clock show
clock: 15:43
